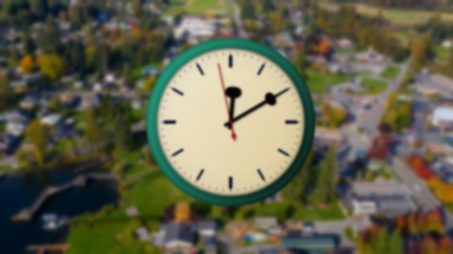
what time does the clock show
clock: 12:09:58
